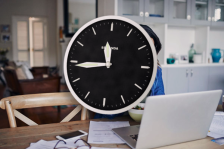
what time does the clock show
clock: 11:44
